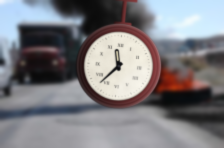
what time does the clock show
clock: 11:37
